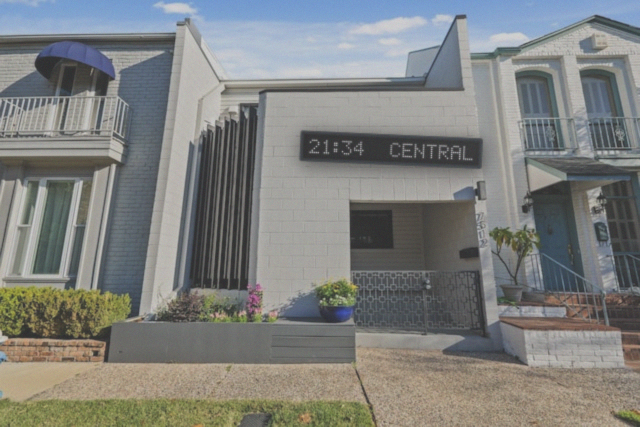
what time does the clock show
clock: 21:34
